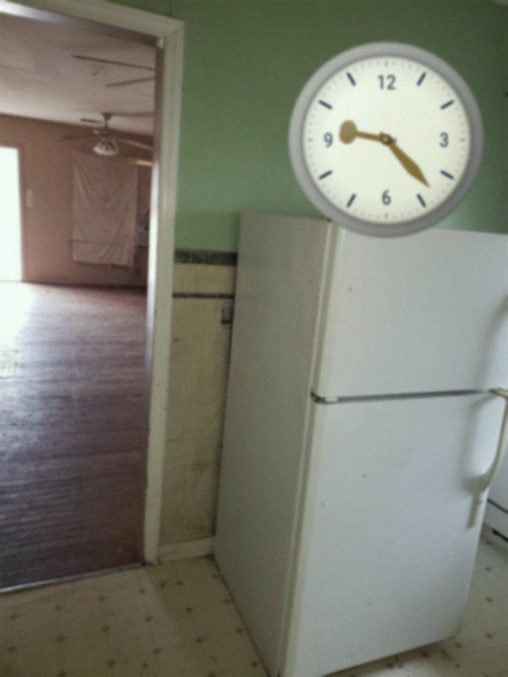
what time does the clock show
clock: 9:23
